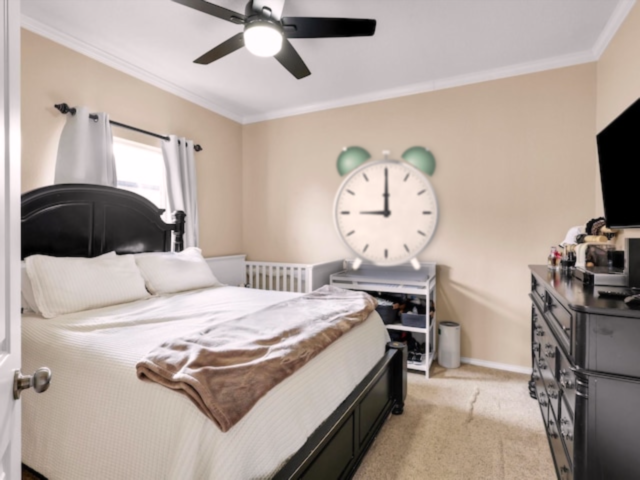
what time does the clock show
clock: 9:00
